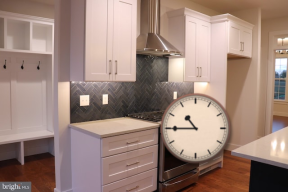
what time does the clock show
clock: 10:45
